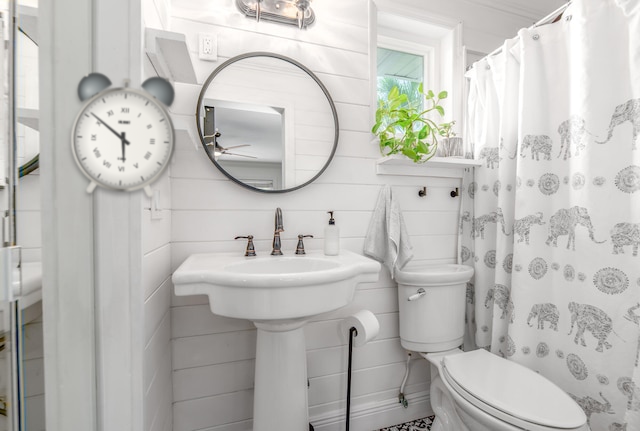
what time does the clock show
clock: 5:51
